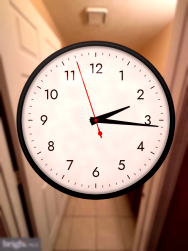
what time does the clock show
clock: 2:15:57
